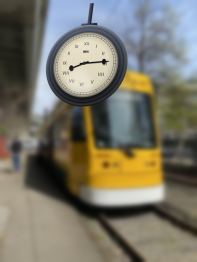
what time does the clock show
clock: 8:14
